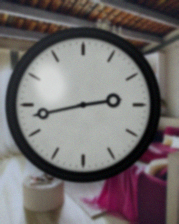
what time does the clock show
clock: 2:43
